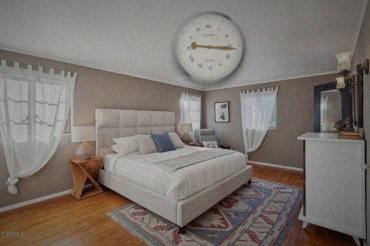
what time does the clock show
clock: 9:16
